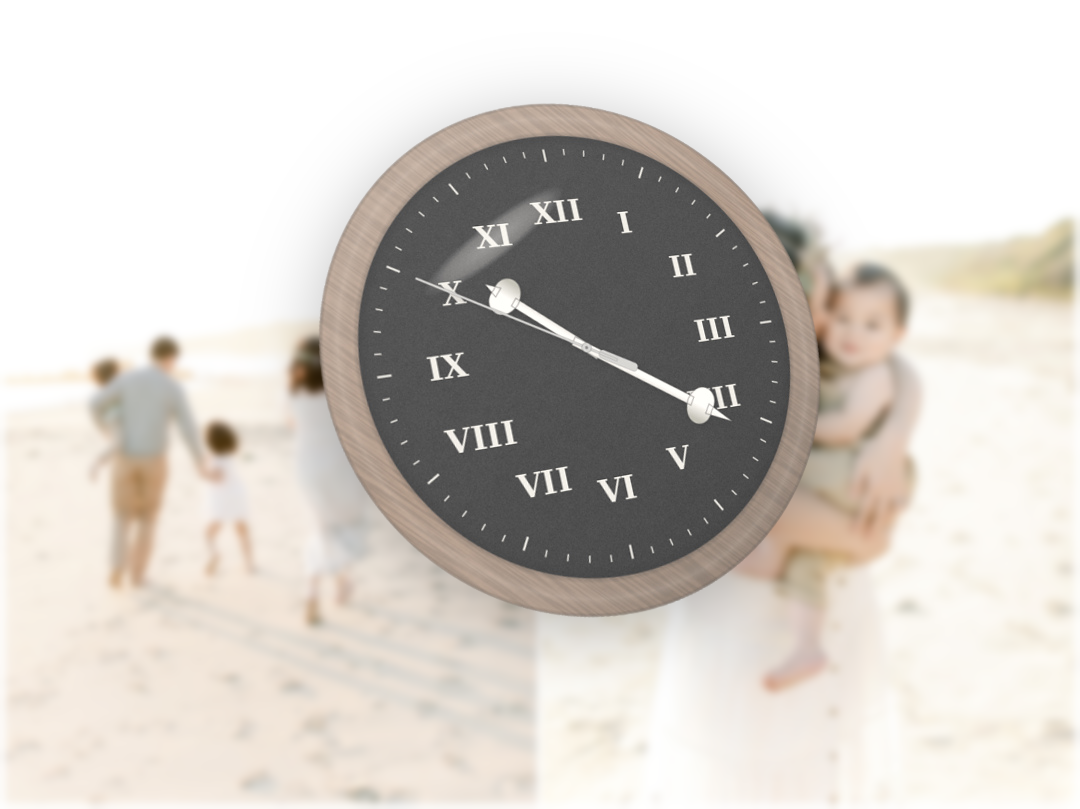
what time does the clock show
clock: 10:20:50
